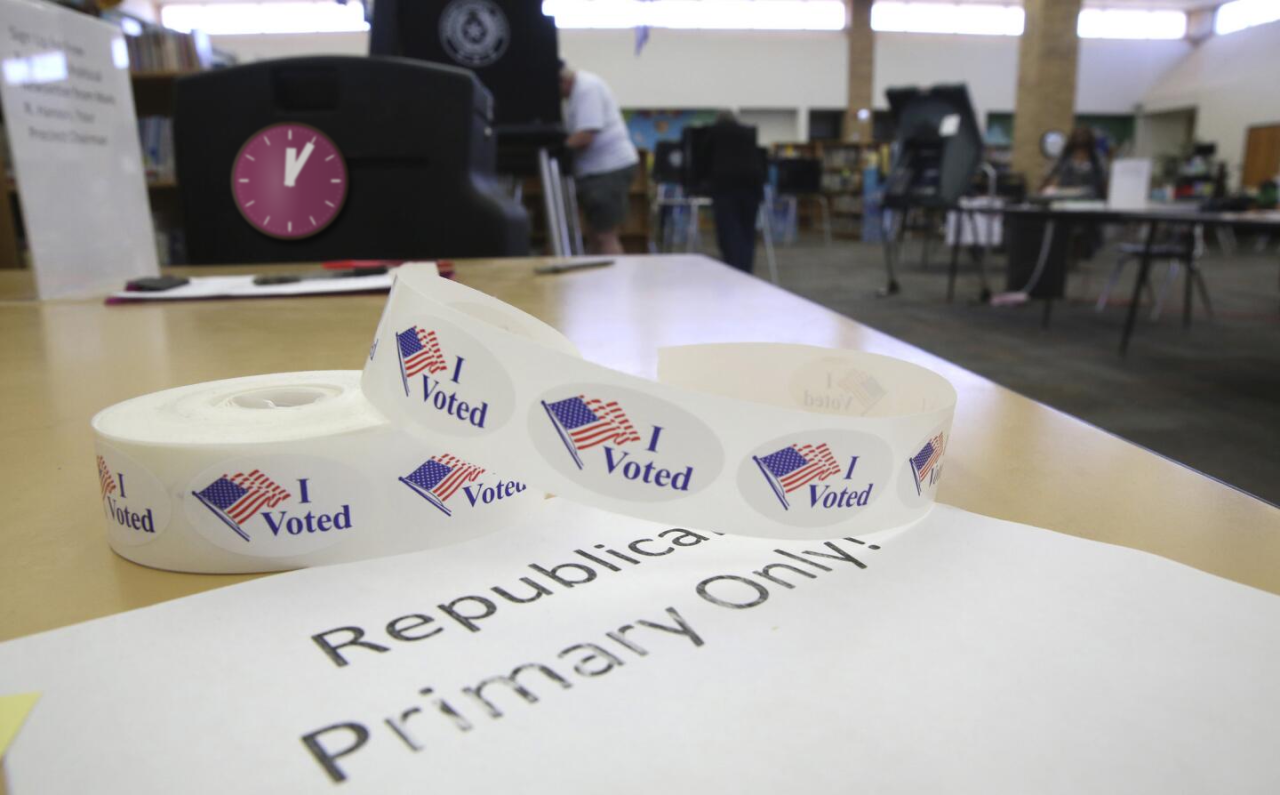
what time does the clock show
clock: 12:05
